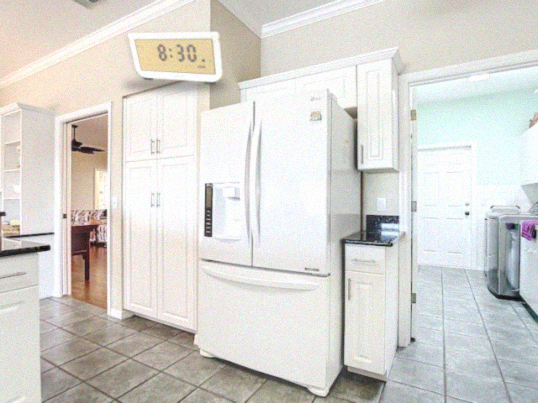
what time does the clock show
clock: 8:30
